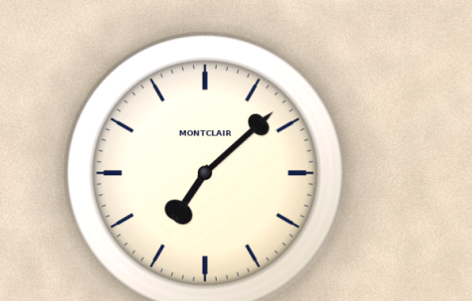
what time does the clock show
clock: 7:08
